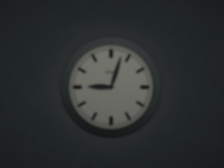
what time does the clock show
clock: 9:03
